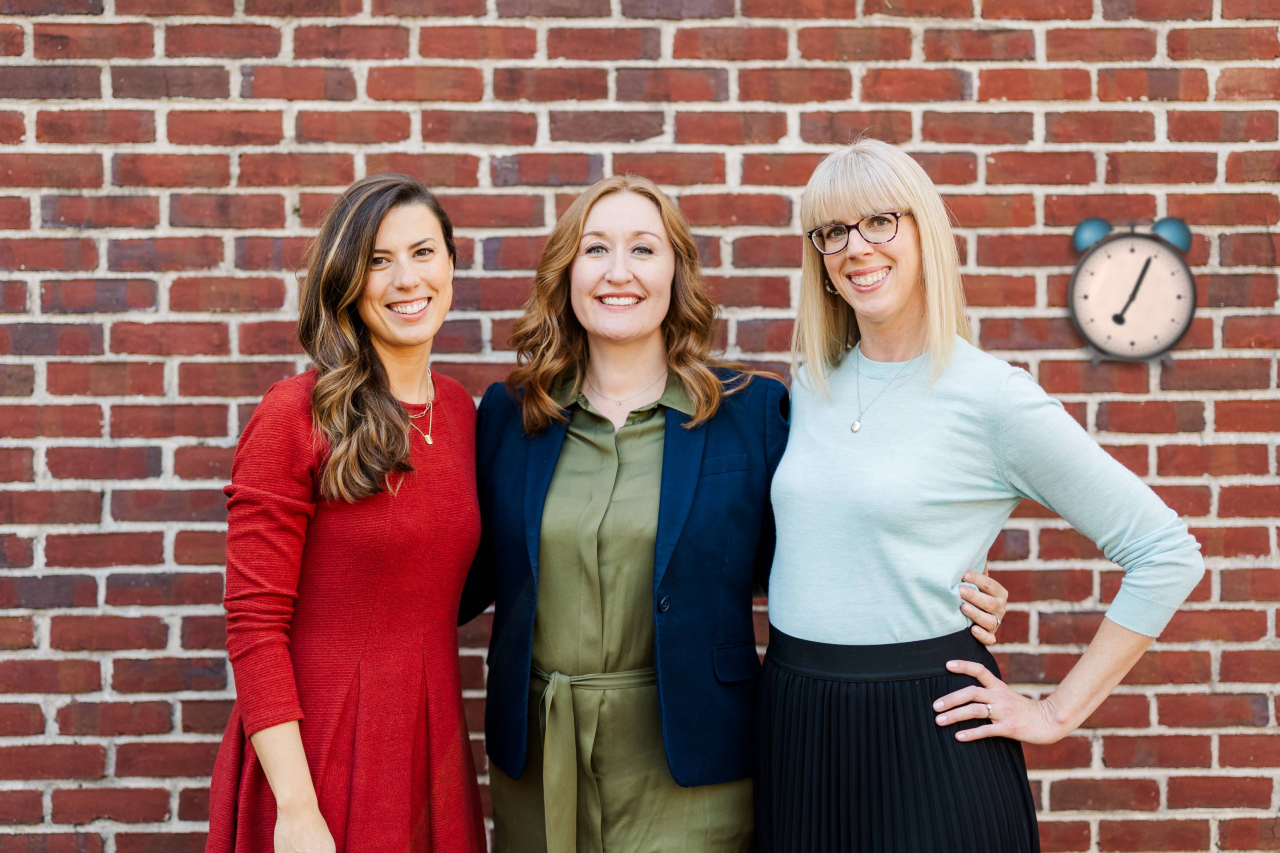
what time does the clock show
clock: 7:04
